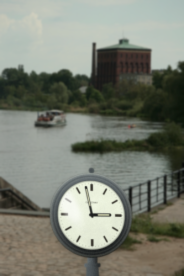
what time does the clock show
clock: 2:58
